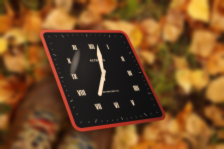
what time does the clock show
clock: 7:02
